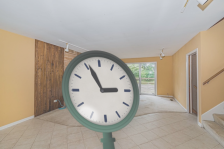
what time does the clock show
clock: 2:56
